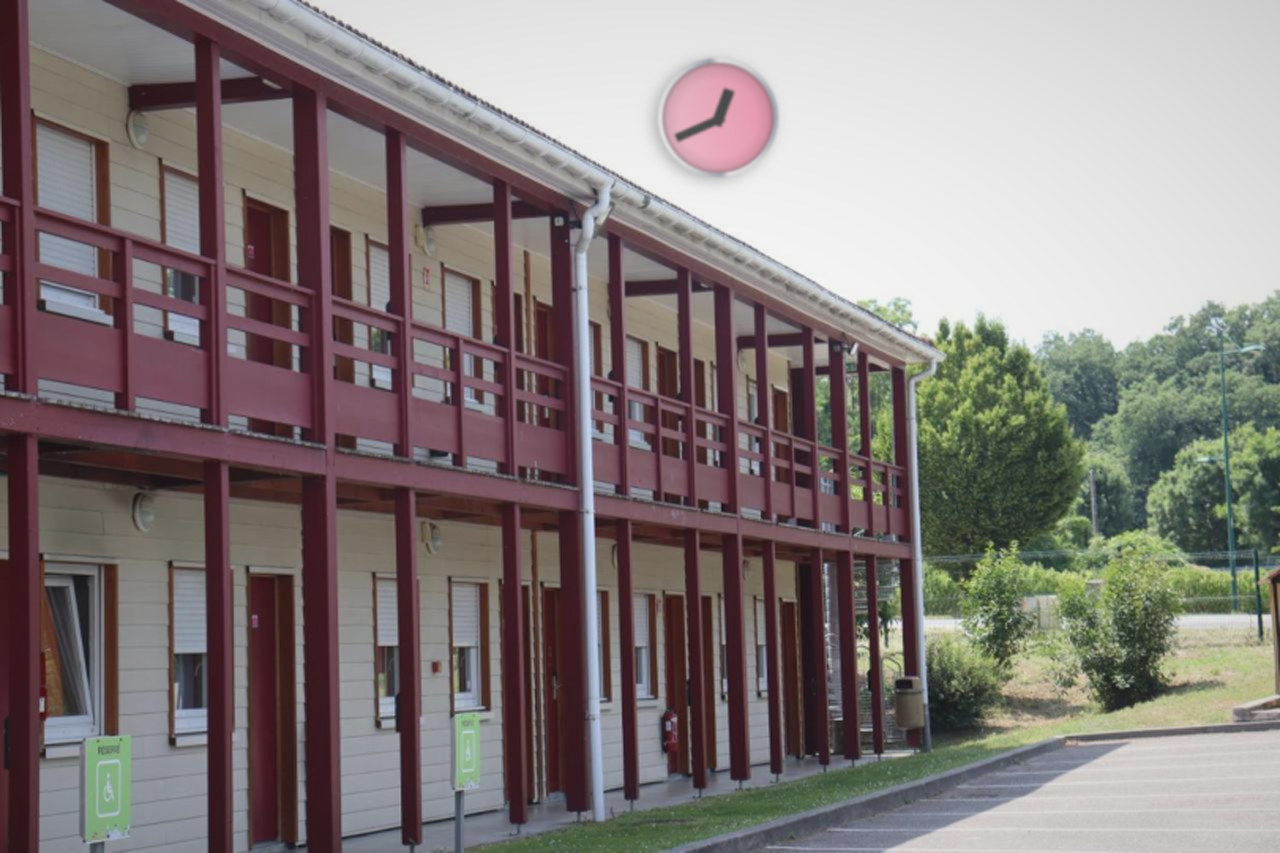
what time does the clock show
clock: 12:41
